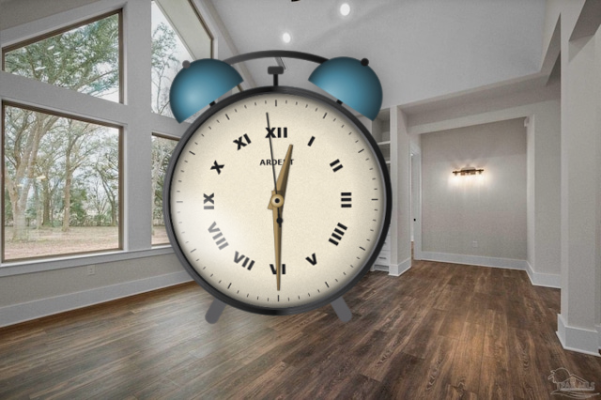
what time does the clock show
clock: 12:29:59
